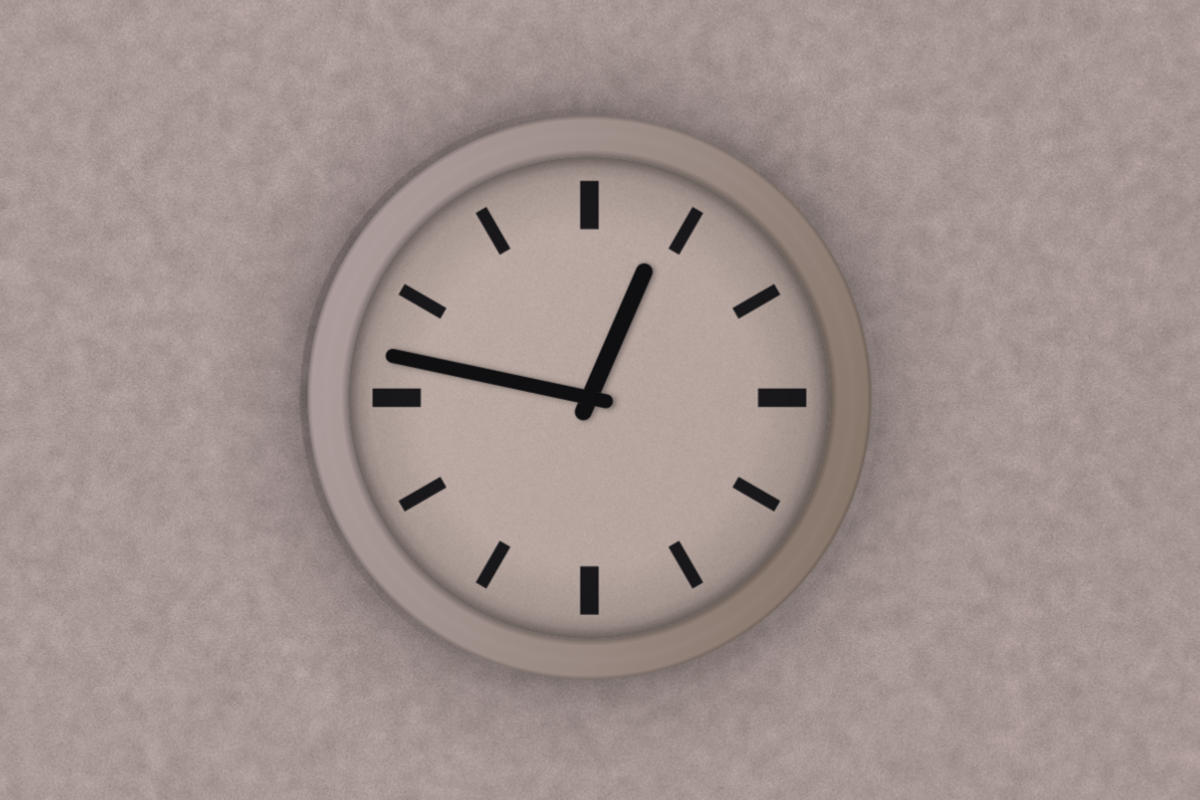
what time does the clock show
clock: 12:47
